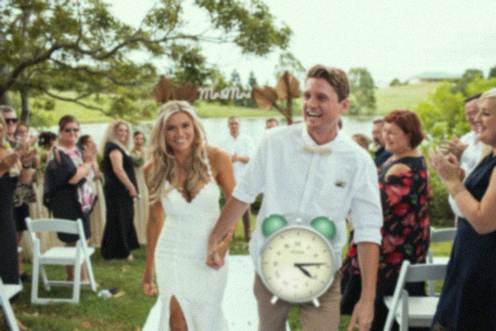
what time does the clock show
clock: 4:14
